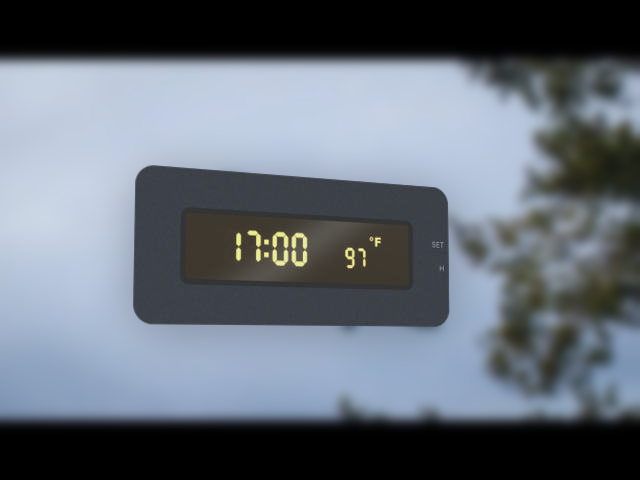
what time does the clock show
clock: 17:00
